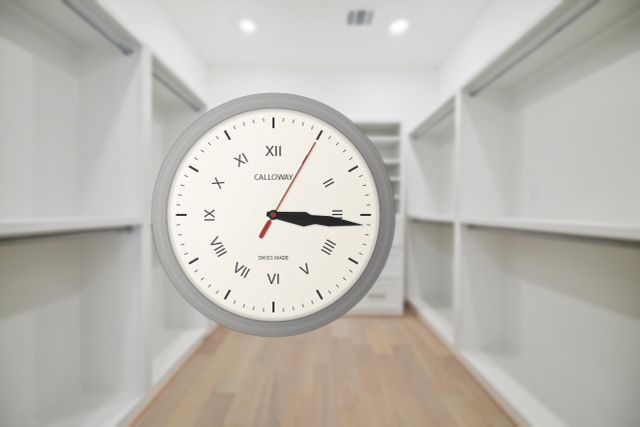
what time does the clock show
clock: 3:16:05
